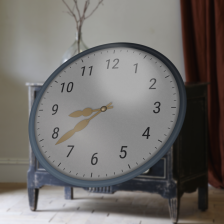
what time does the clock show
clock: 8:38
